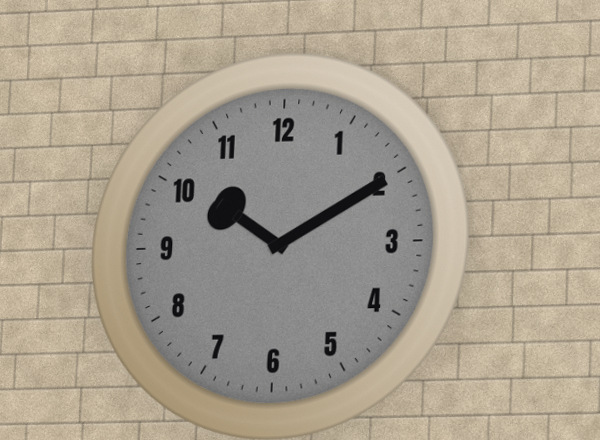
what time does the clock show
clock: 10:10
